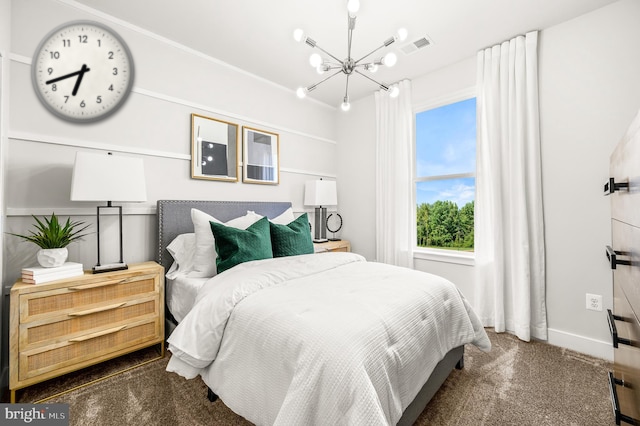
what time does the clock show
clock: 6:42
